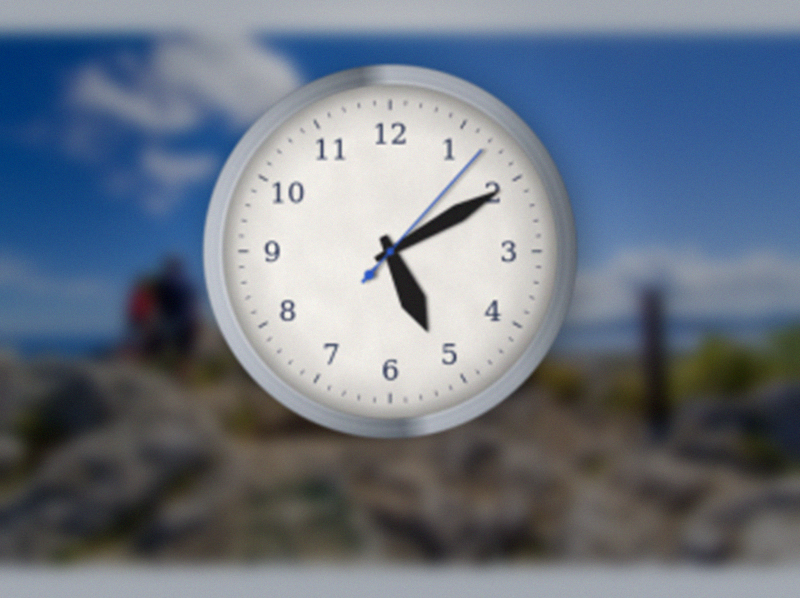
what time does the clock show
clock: 5:10:07
